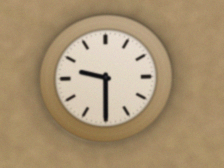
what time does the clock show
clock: 9:30
